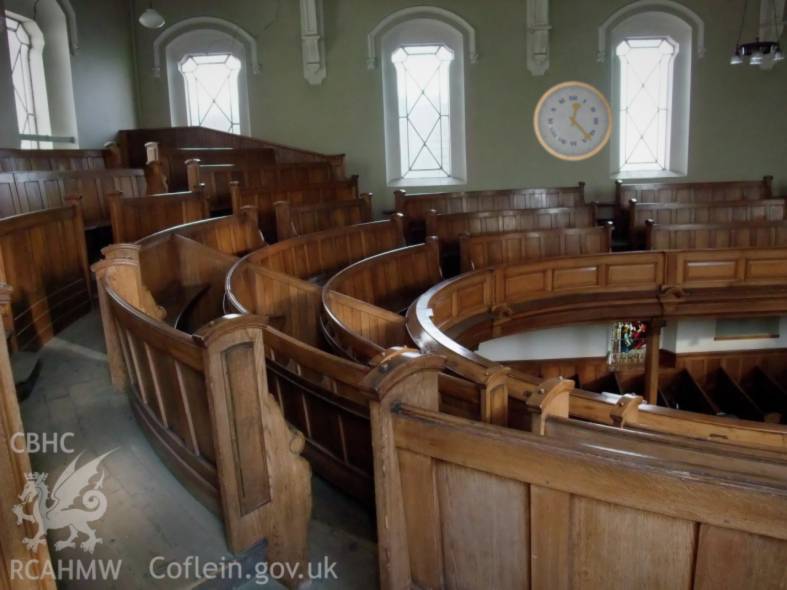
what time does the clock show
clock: 12:23
